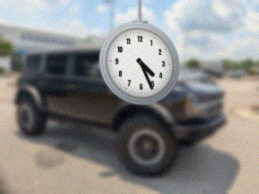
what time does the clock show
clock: 4:26
